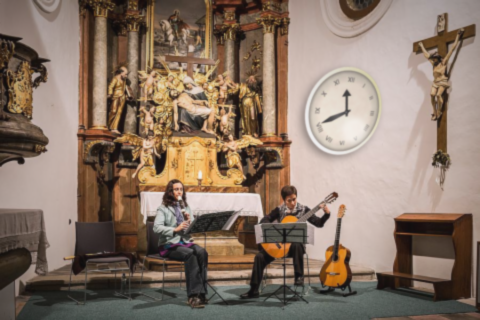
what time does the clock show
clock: 11:41
